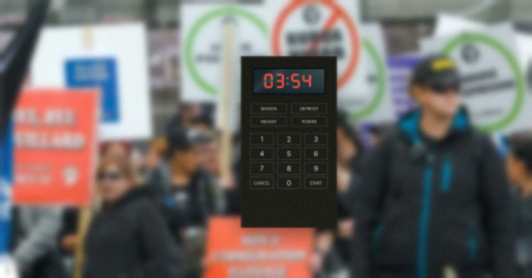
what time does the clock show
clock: 3:54
